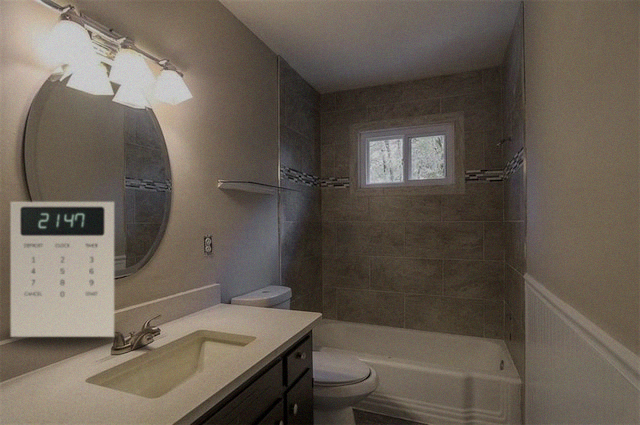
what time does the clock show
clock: 21:47
